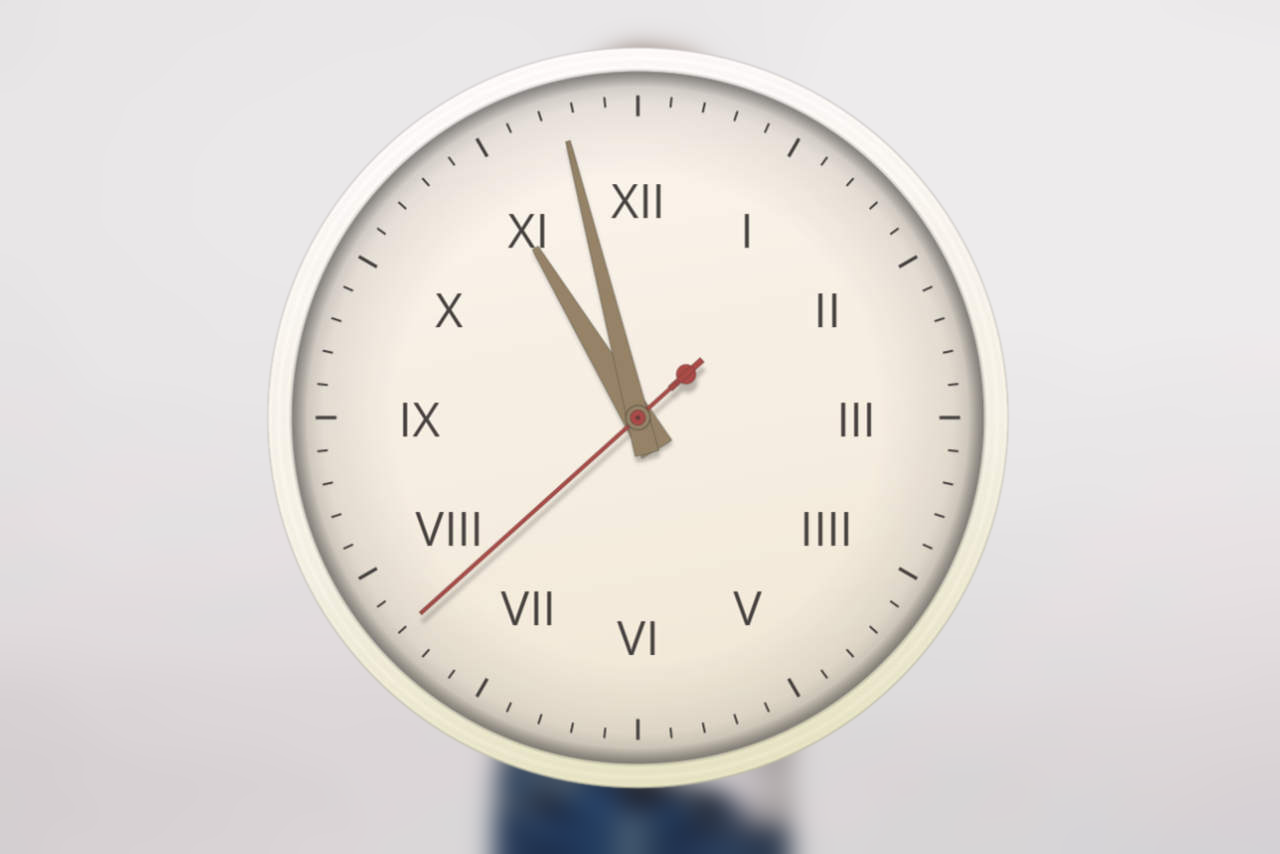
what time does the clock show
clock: 10:57:38
